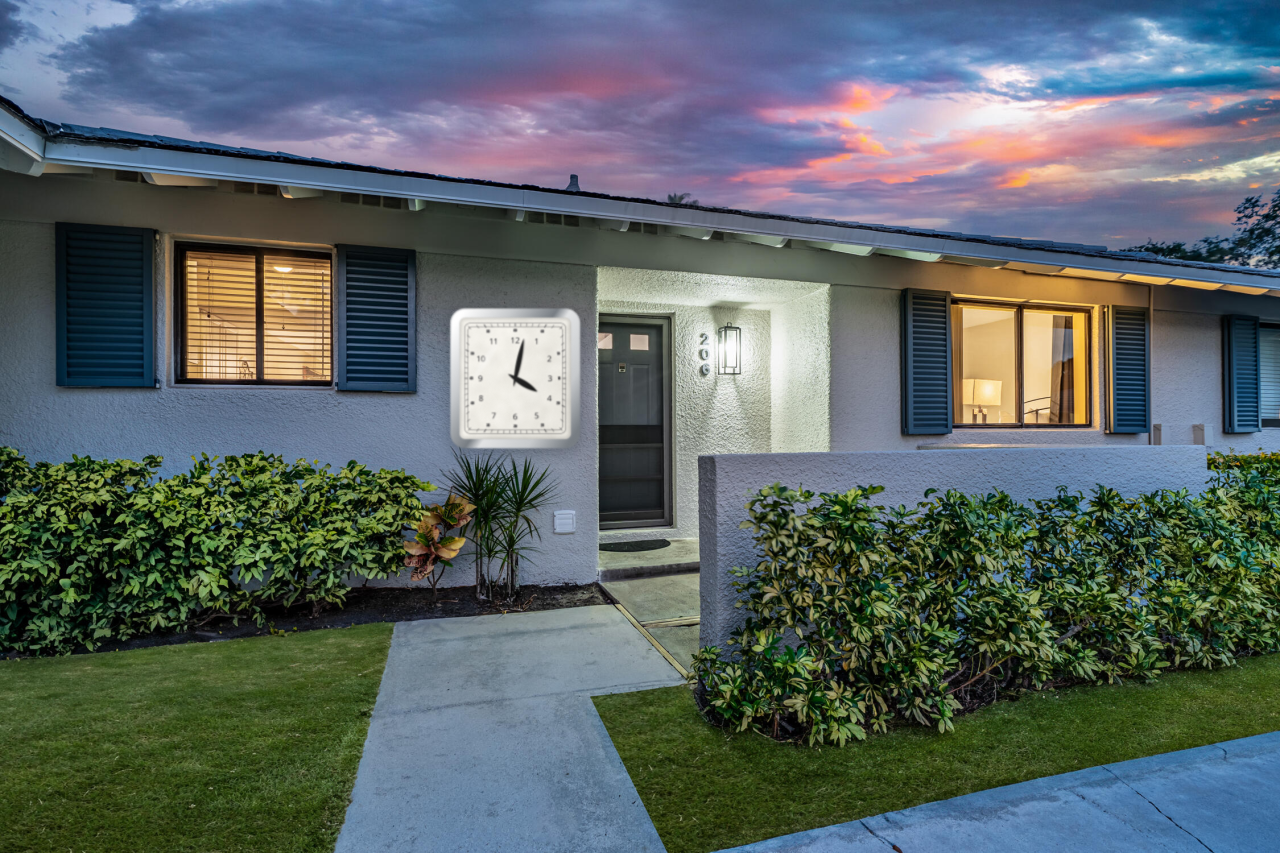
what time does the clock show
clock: 4:02
